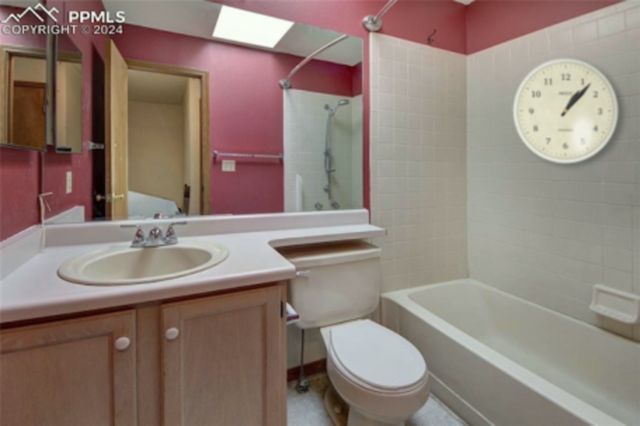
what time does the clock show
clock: 1:07
